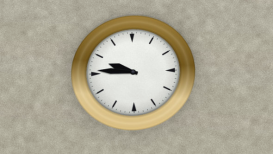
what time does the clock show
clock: 9:46
